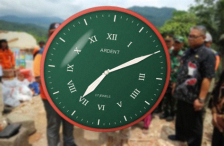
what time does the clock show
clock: 7:10
